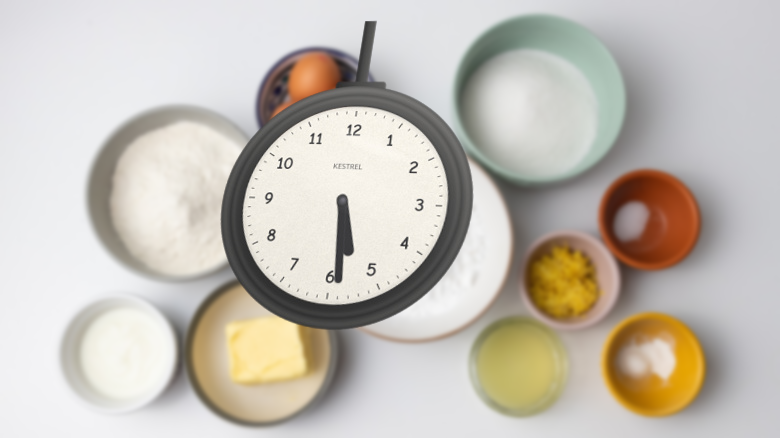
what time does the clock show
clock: 5:29
